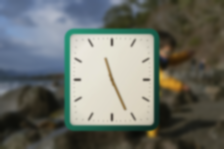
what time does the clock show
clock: 11:26
